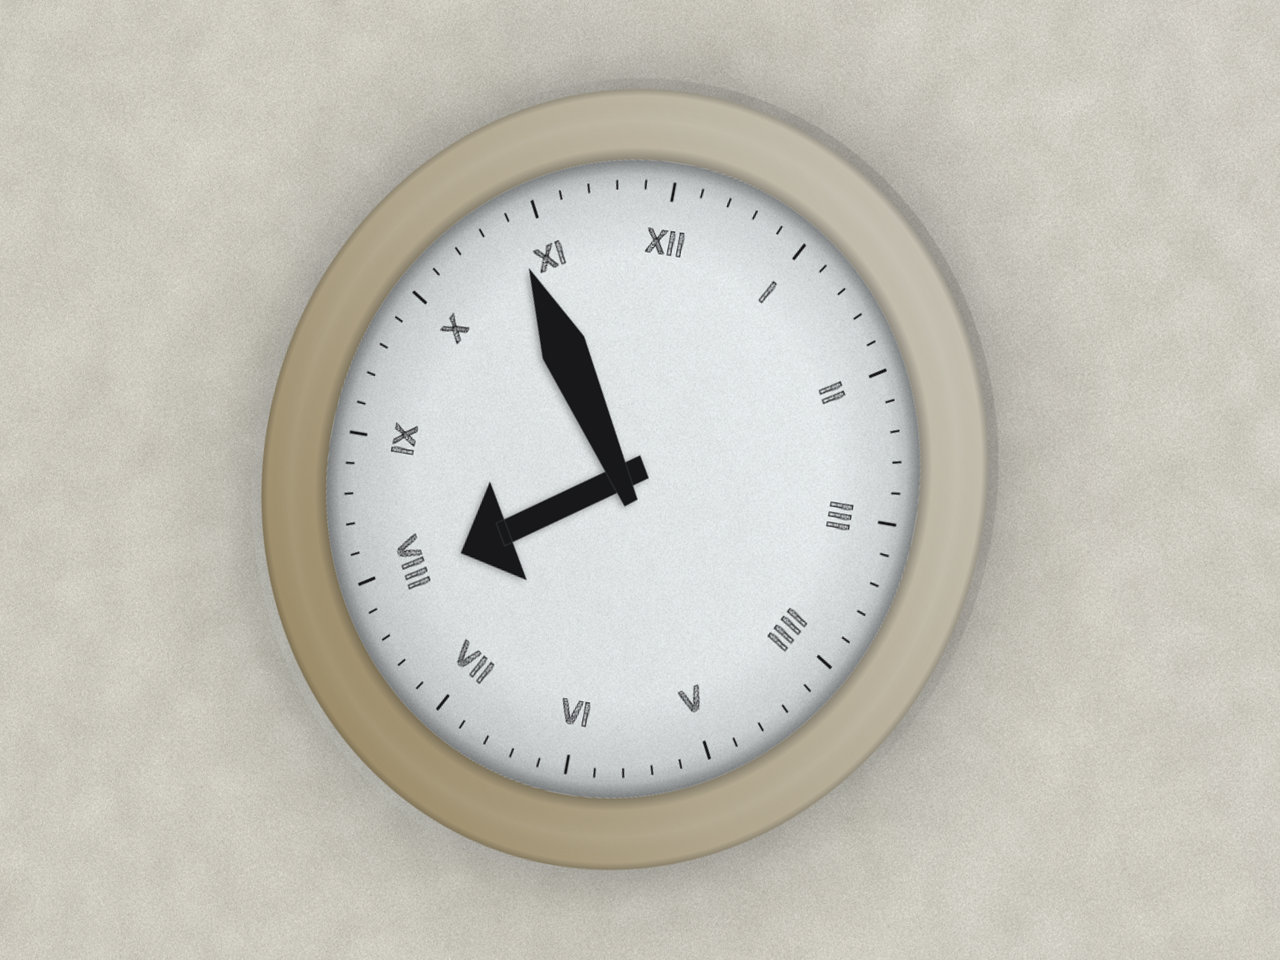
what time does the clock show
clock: 7:54
